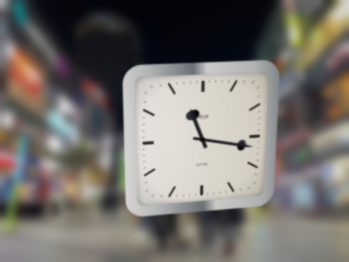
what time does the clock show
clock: 11:17
